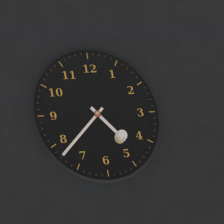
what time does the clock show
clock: 4:38
